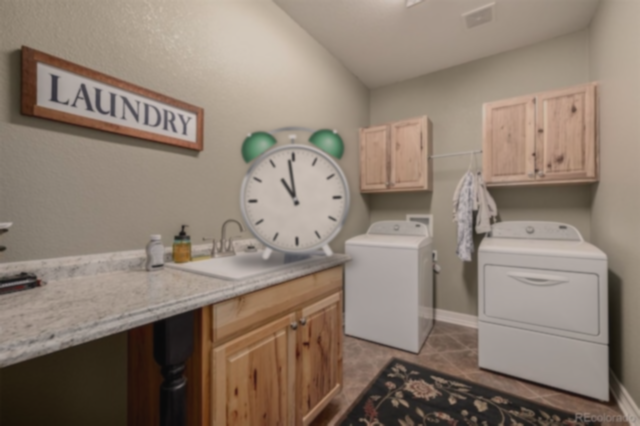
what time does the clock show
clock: 10:59
